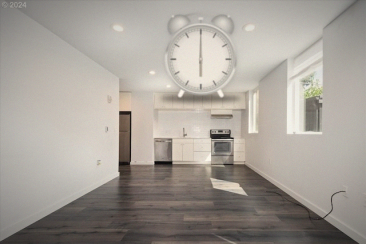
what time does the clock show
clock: 6:00
